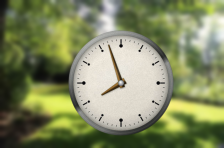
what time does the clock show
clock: 7:57
